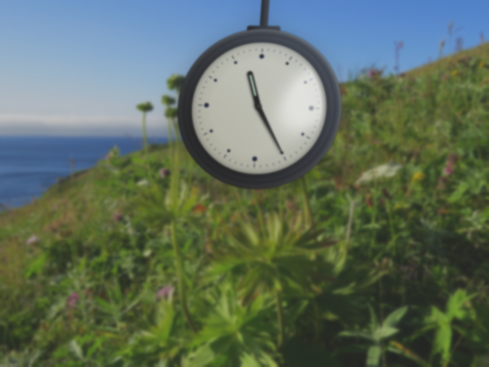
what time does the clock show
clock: 11:25
